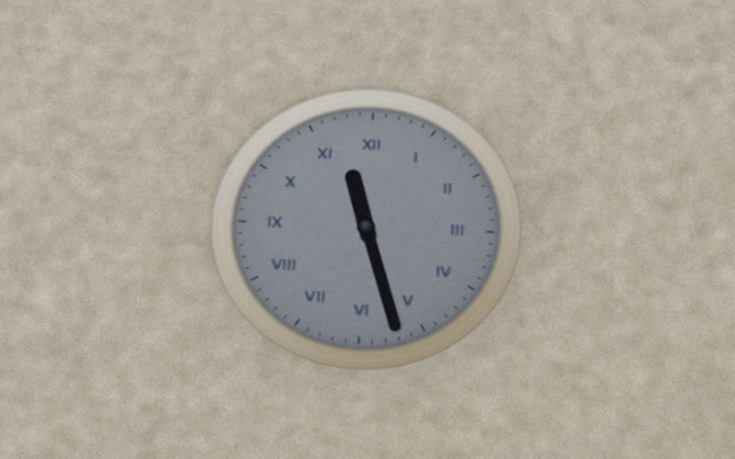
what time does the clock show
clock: 11:27
